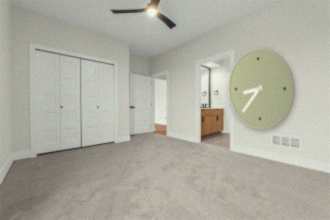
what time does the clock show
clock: 8:37
